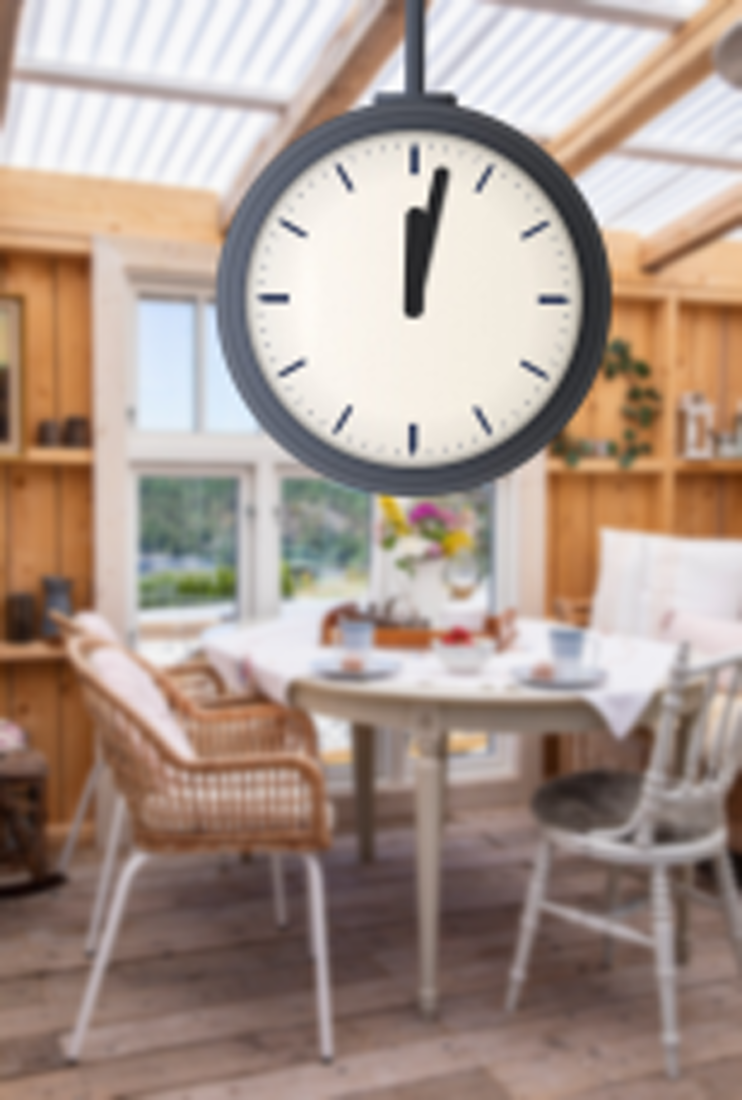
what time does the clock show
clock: 12:02
